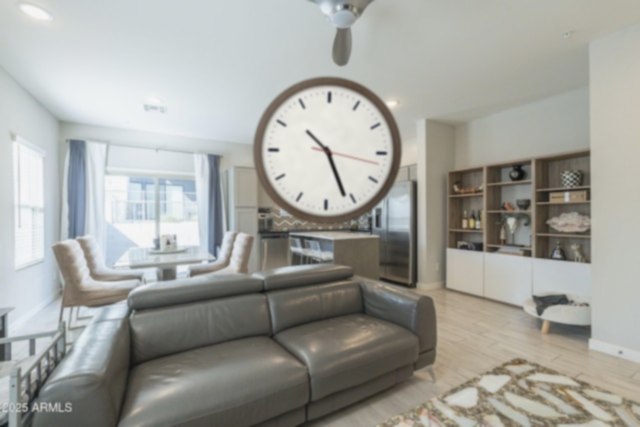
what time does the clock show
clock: 10:26:17
